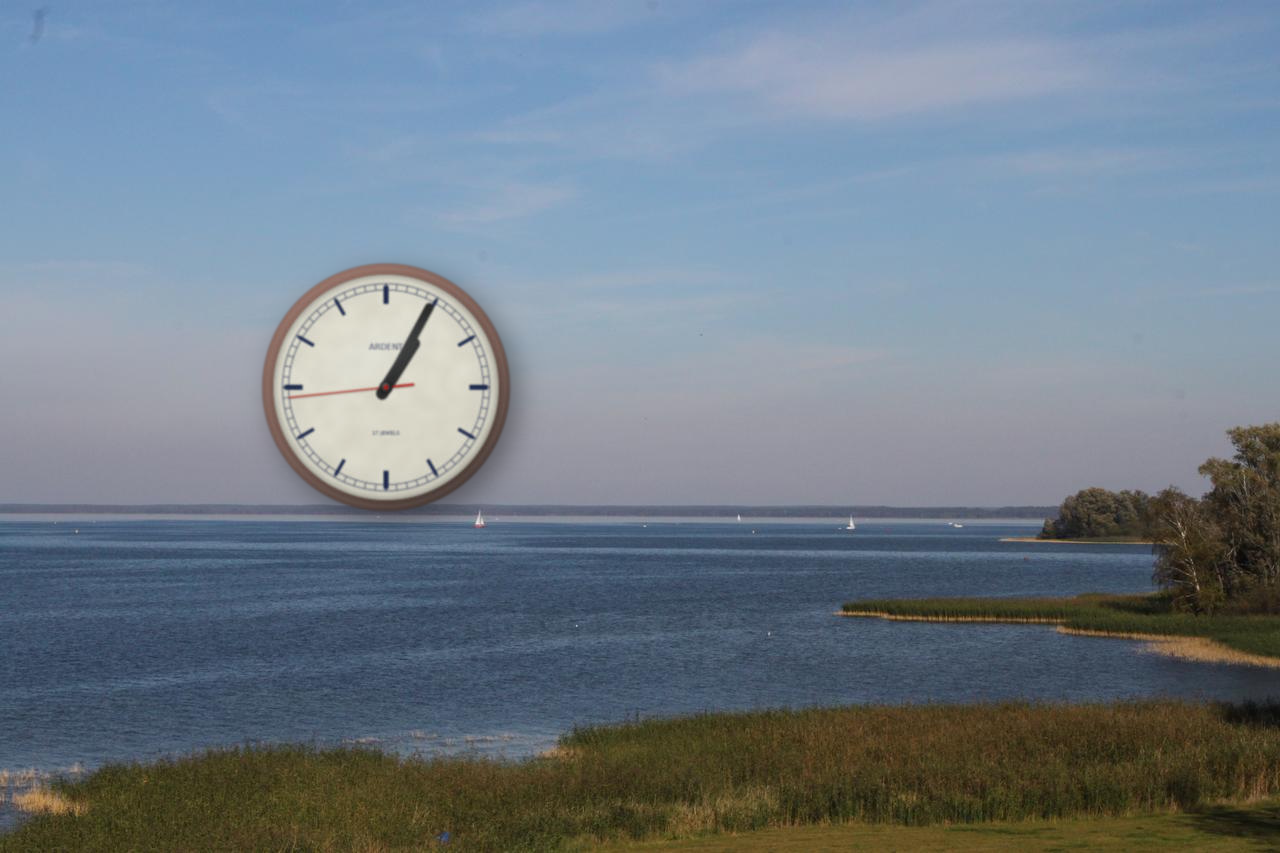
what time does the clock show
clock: 1:04:44
